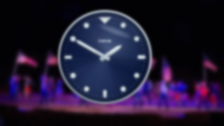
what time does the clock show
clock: 1:50
